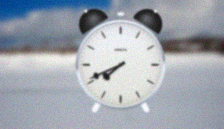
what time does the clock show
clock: 7:41
